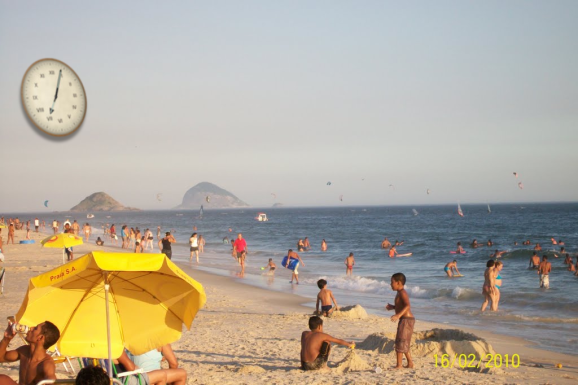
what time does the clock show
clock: 7:04
